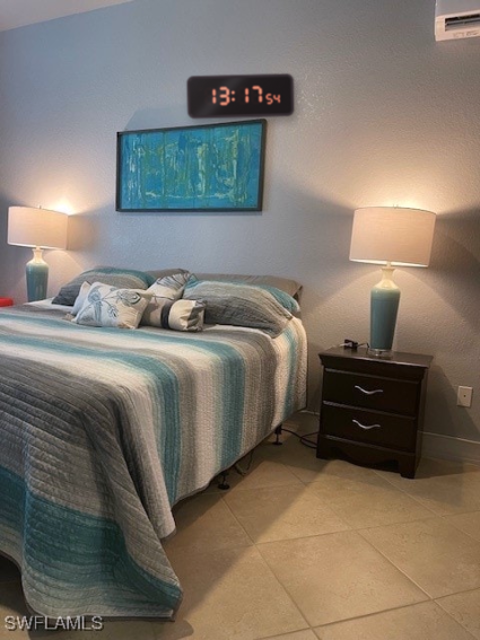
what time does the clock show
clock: 13:17:54
